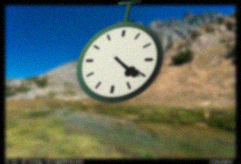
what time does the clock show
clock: 4:21
